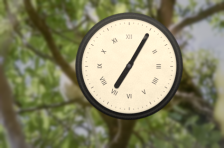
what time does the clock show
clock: 7:05
